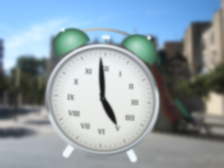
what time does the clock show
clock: 4:59
